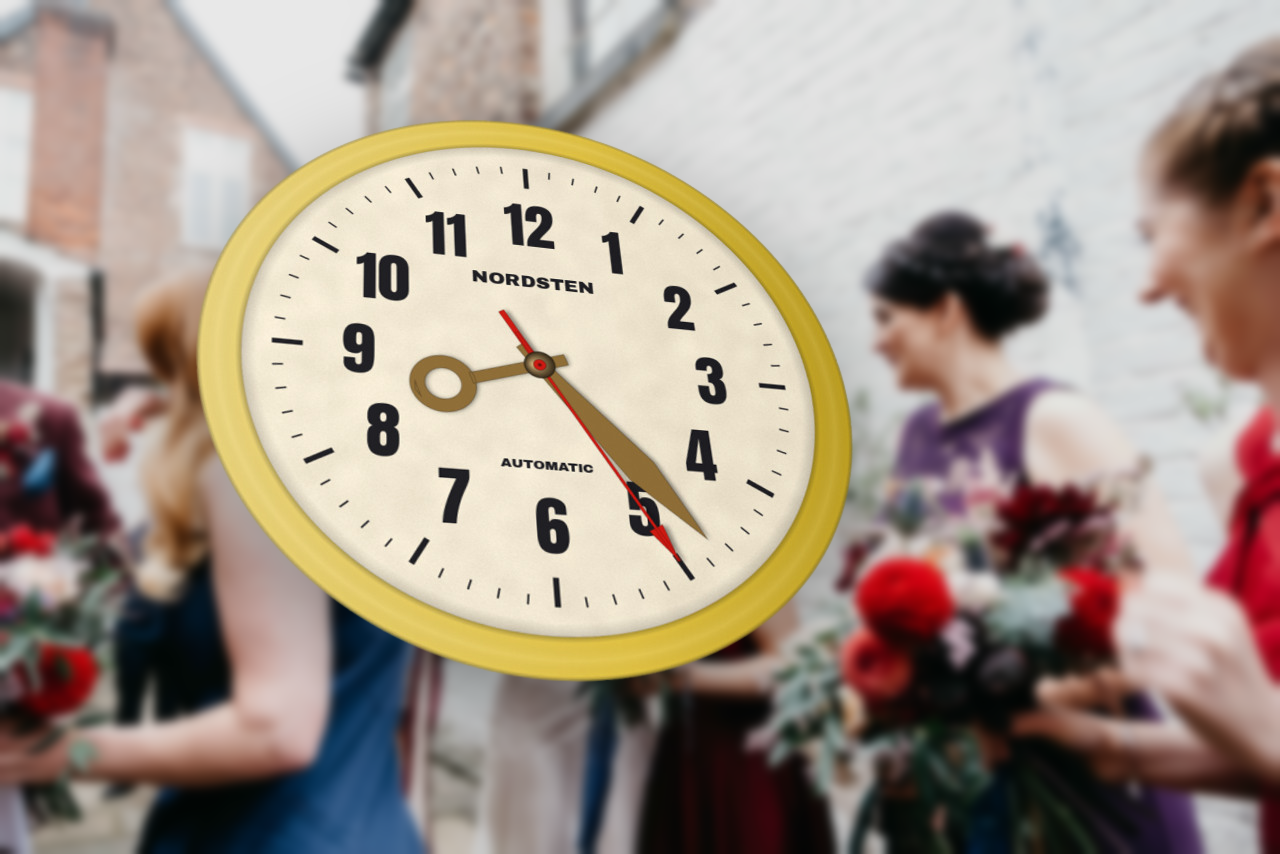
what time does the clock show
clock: 8:23:25
